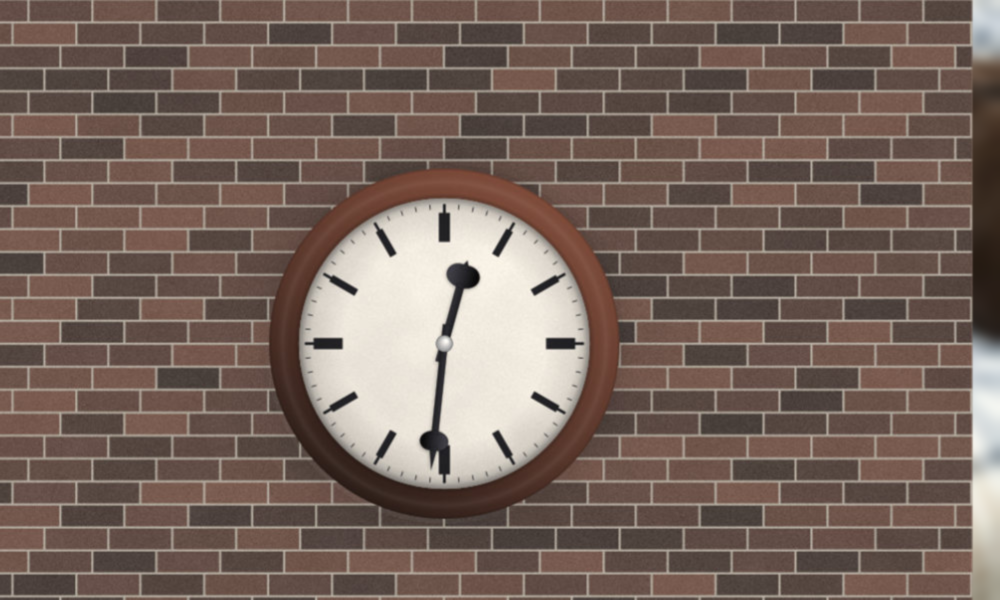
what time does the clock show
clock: 12:31
